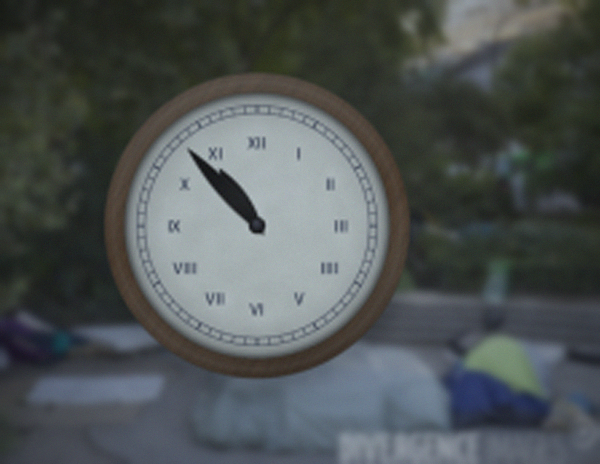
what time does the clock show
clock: 10:53
